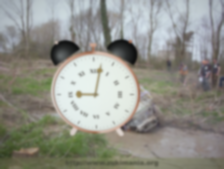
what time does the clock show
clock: 9:02
